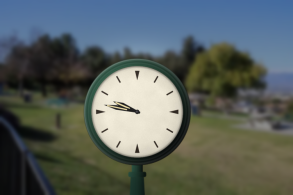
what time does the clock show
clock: 9:47
